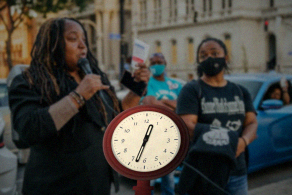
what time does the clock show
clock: 12:33
